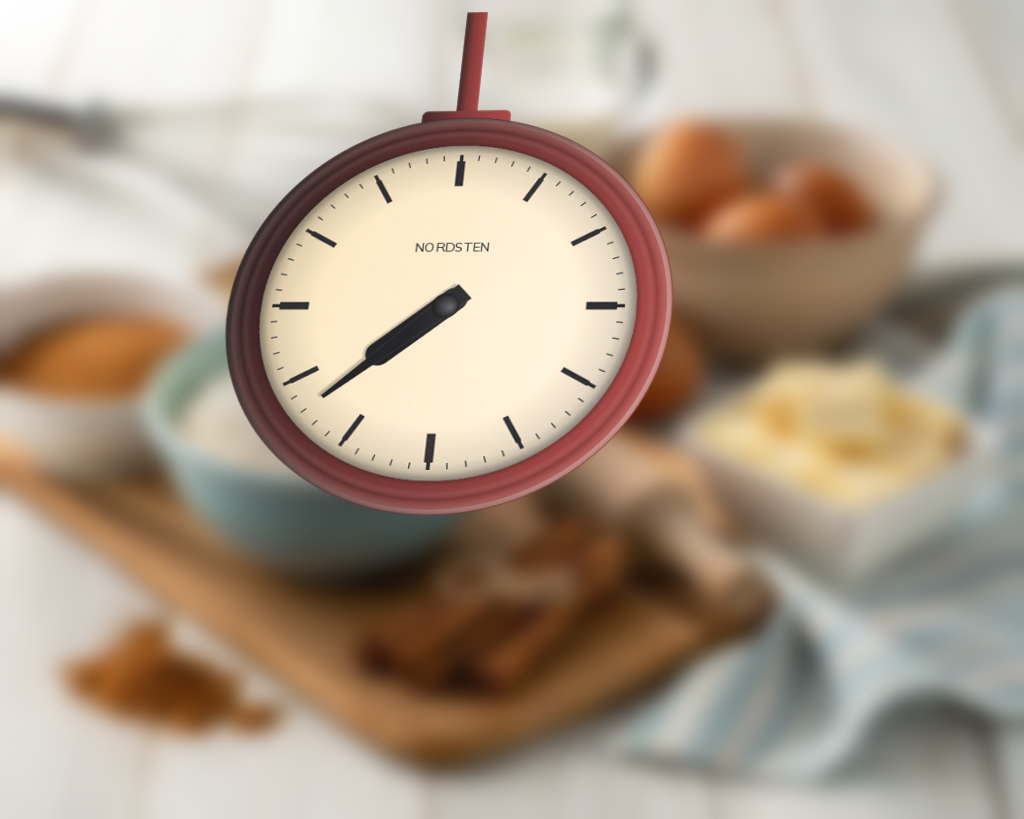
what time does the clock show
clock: 7:38
